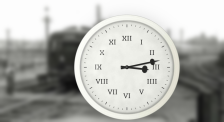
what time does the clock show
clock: 3:13
